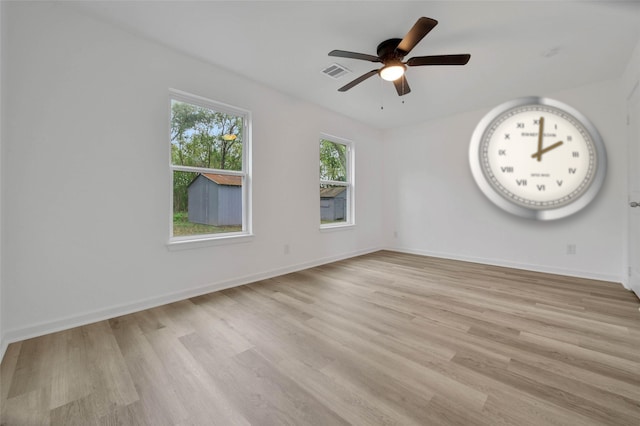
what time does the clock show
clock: 2:01
